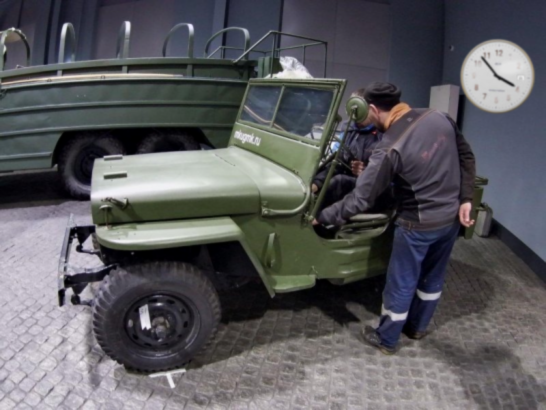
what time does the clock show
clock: 3:53
